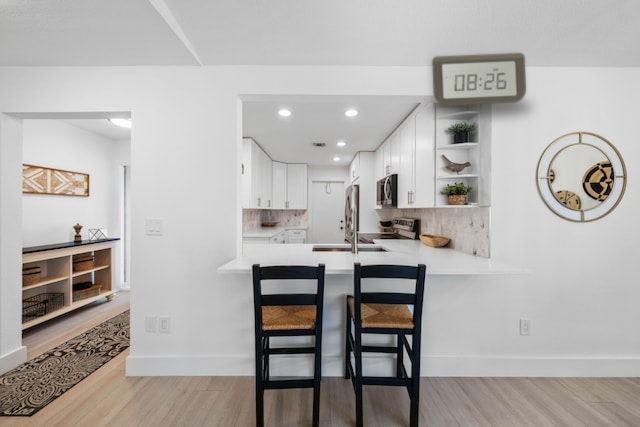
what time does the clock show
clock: 8:26
